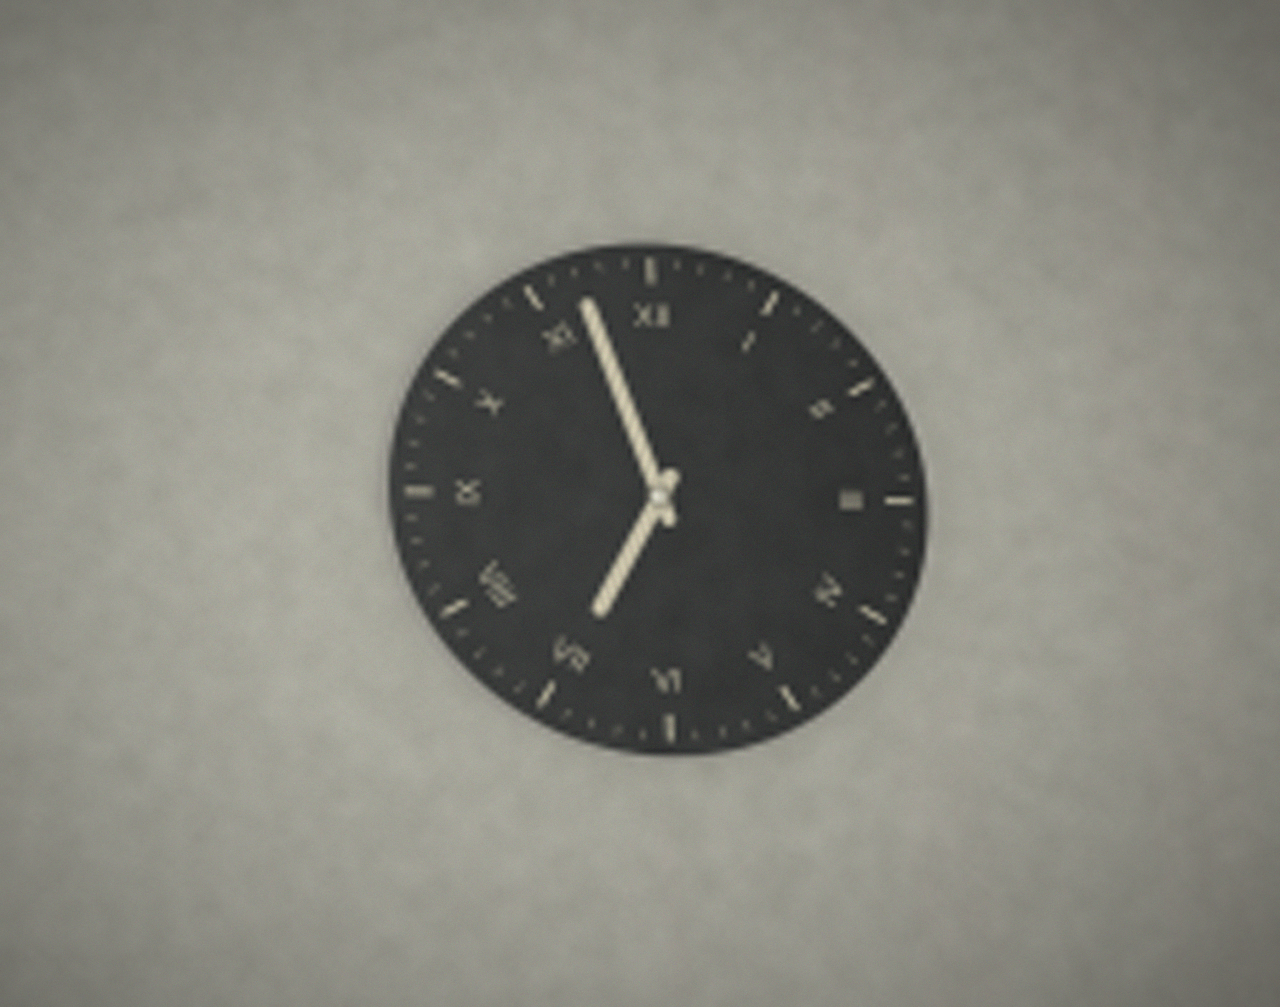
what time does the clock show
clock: 6:57
